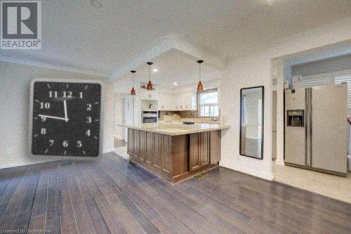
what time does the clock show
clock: 11:46
